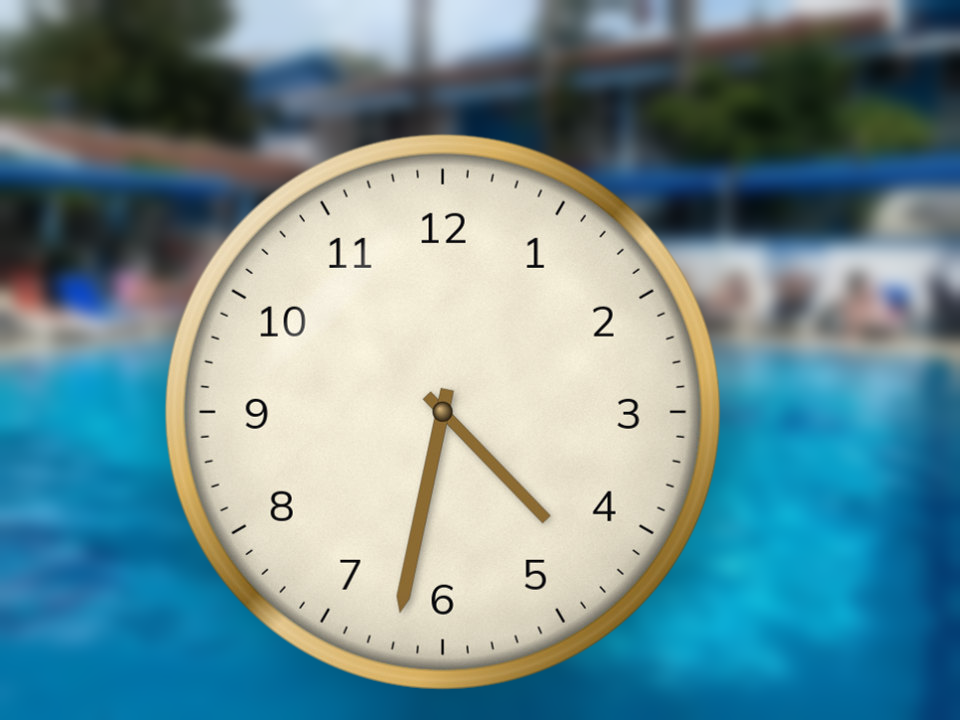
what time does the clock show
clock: 4:32
